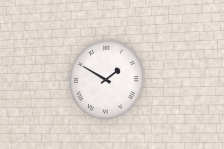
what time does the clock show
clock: 1:50
